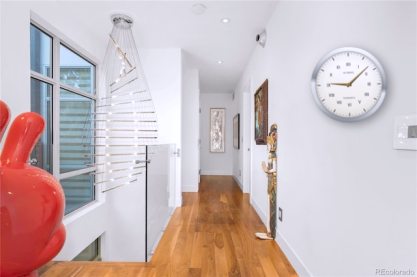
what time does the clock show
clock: 9:08
